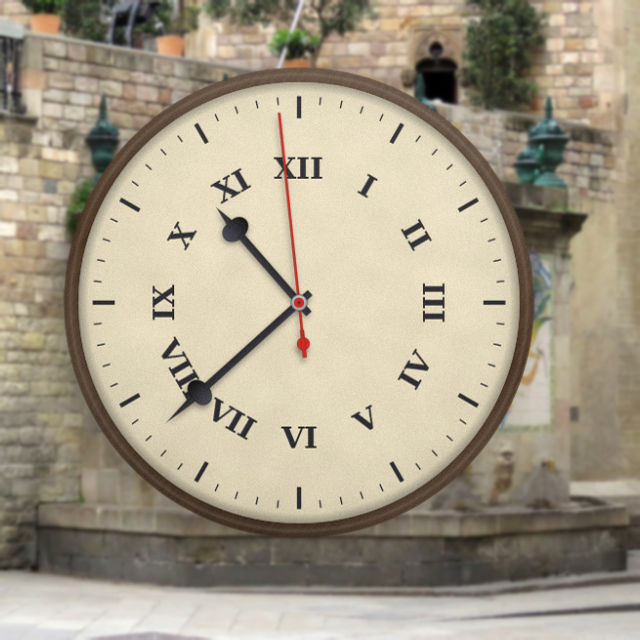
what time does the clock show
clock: 10:37:59
